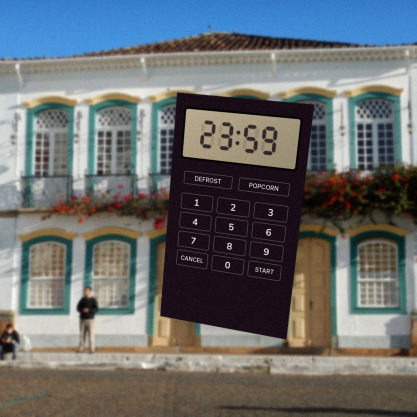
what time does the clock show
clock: 23:59
